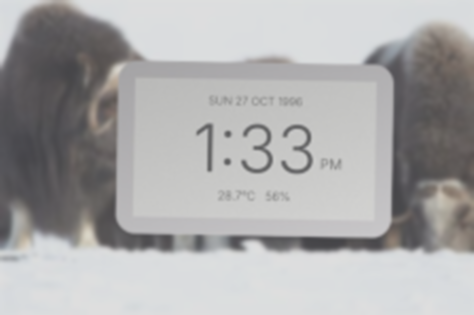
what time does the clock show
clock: 1:33
